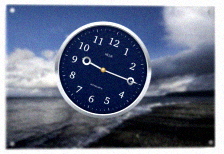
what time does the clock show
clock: 9:15
